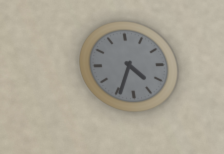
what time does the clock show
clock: 4:34
